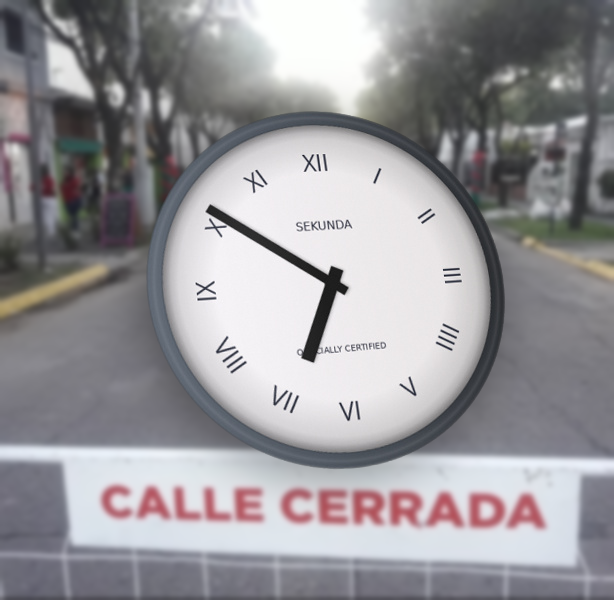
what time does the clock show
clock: 6:51
